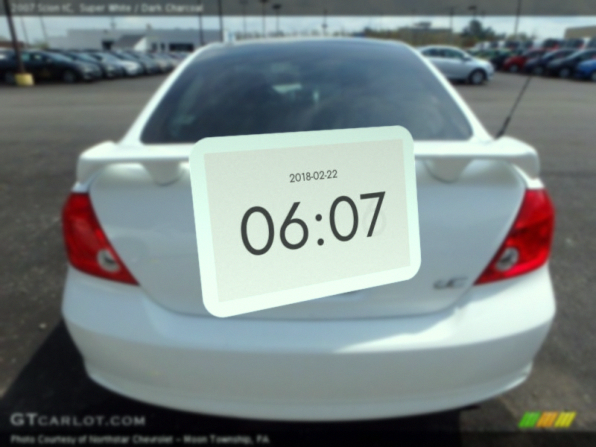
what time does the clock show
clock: 6:07
